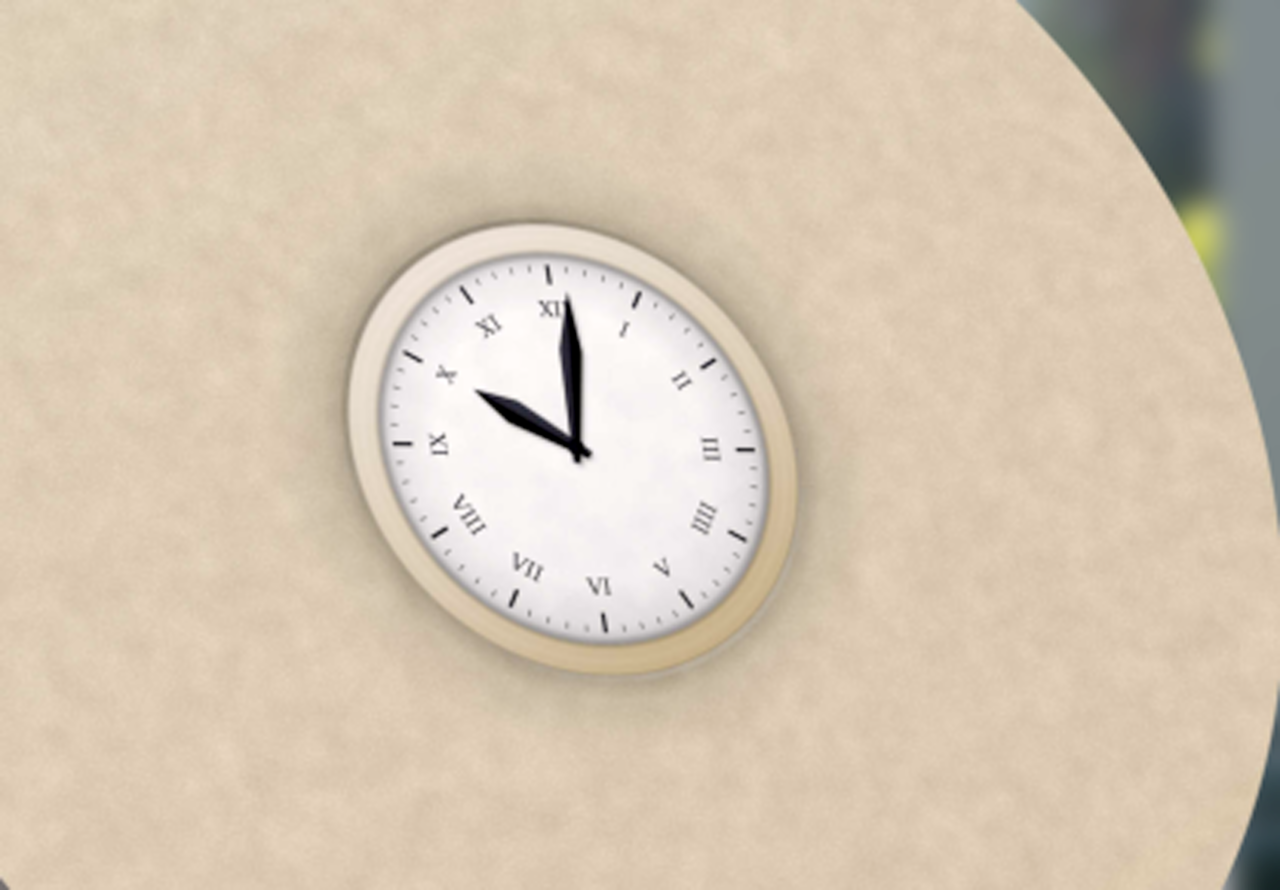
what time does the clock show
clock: 10:01
